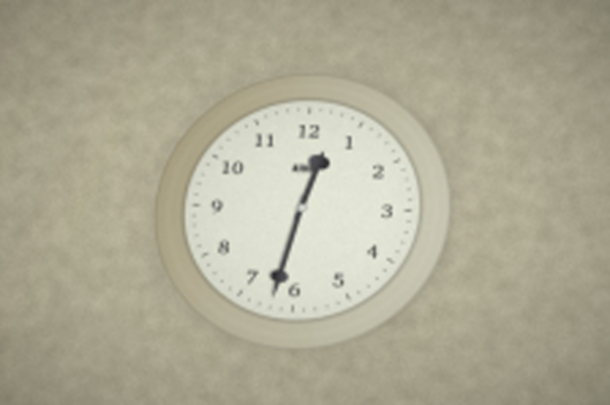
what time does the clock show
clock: 12:32
